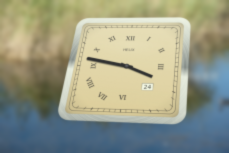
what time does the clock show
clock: 3:47
